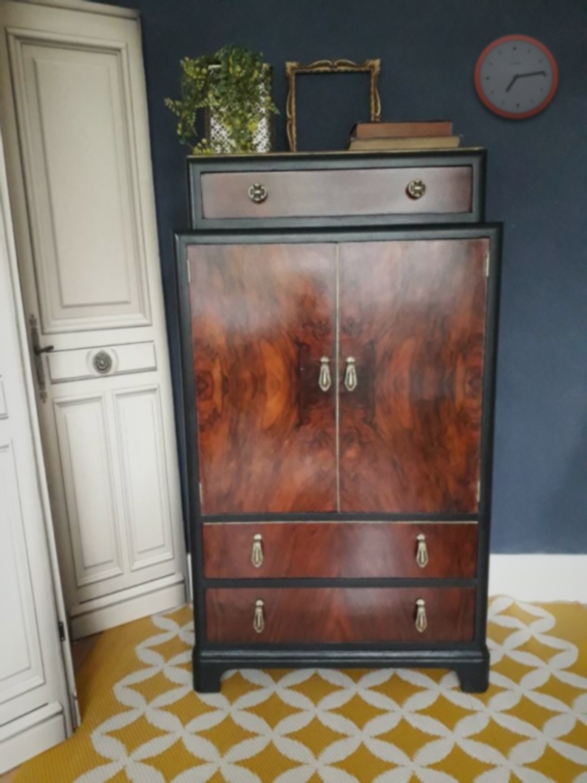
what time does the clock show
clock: 7:14
